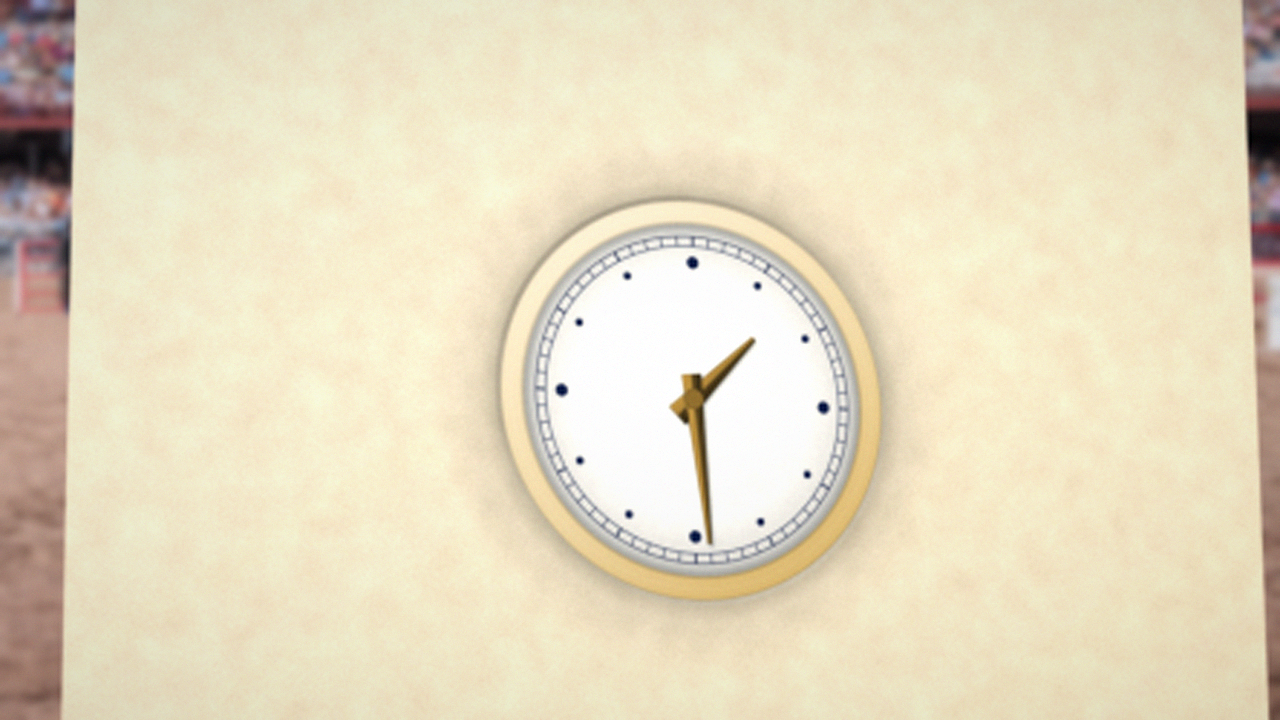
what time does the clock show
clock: 1:29
